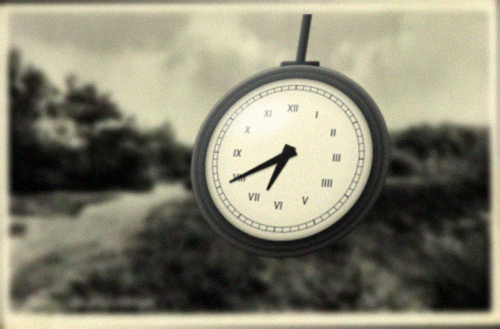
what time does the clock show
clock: 6:40
